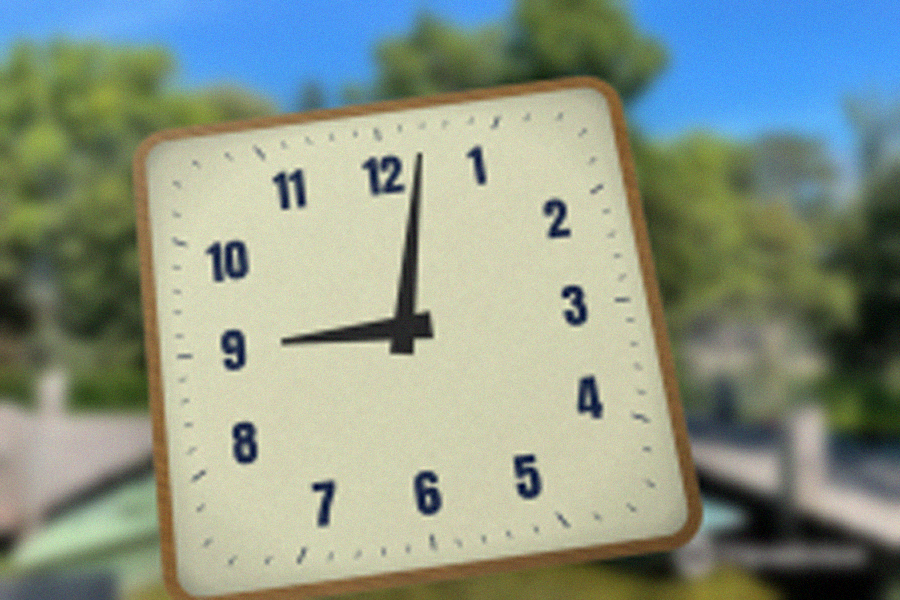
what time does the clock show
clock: 9:02
